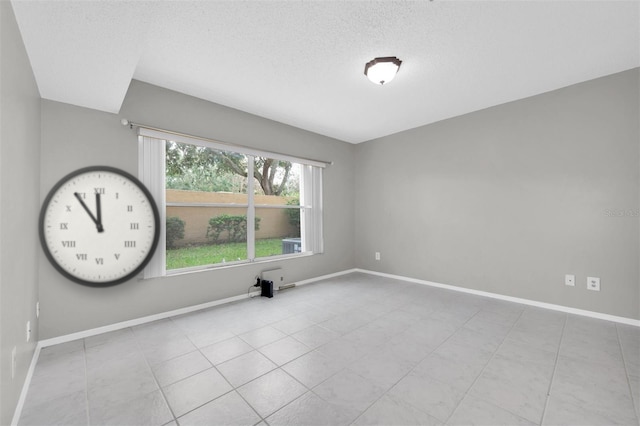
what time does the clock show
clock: 11:54
